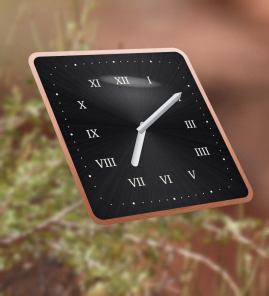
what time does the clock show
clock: 7:10
